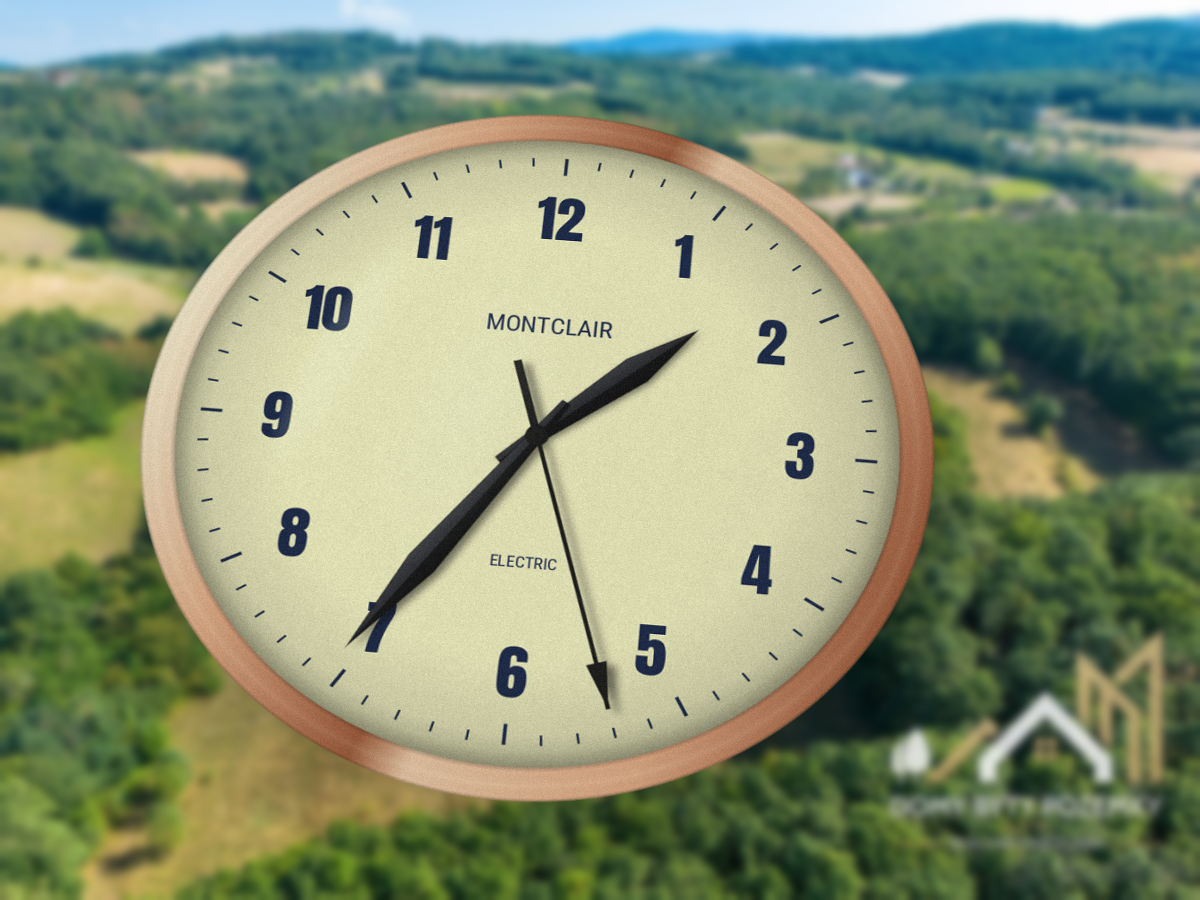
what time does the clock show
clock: 1:35:27
